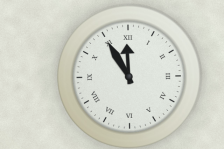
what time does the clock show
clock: 11:55
